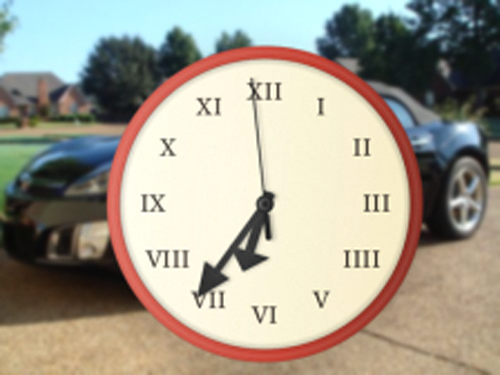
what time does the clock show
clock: 6:35:59
